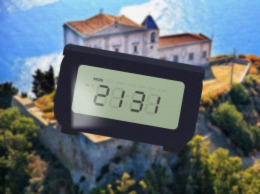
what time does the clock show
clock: 21:31
